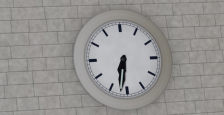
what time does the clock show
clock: 6:32
